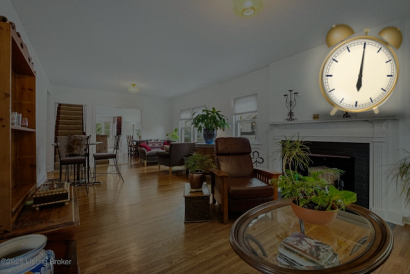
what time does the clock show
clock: 6:00
